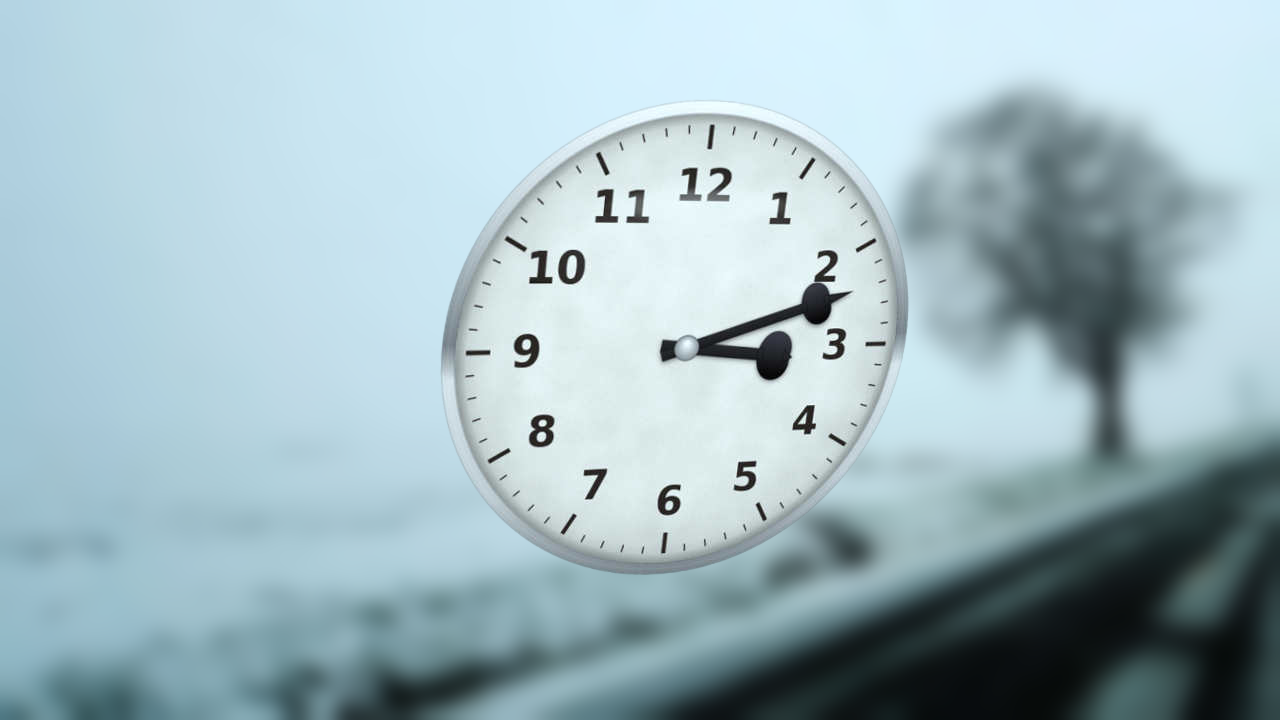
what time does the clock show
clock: 3:12
